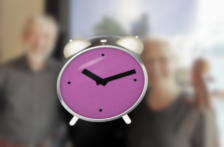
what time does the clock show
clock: 10:12
